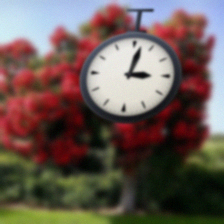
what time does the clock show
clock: 3:02
